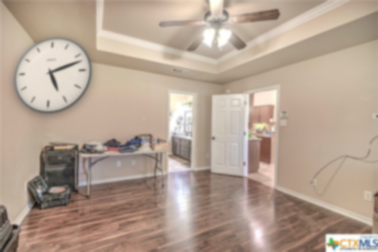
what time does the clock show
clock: 5:12
